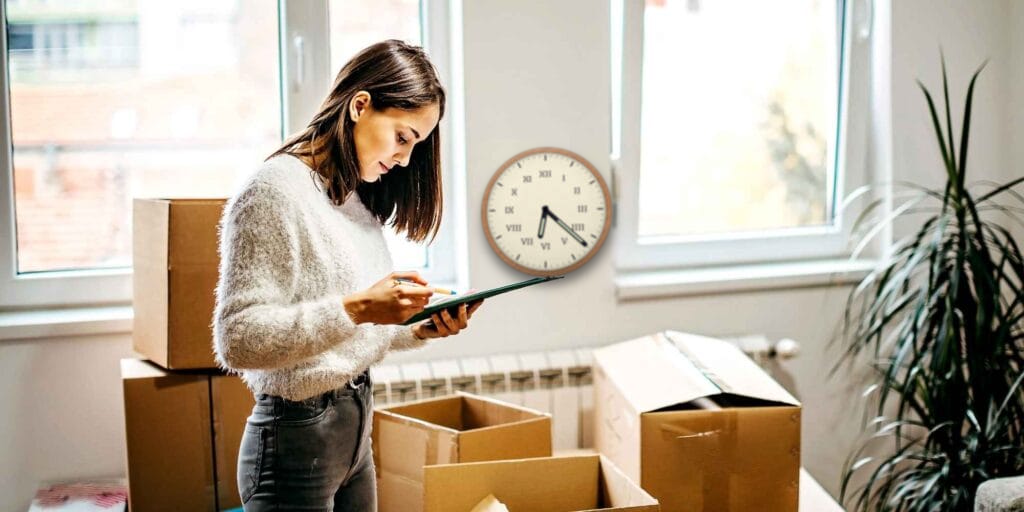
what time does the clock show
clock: 6:22
